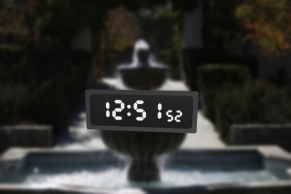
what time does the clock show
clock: 12:51:52
